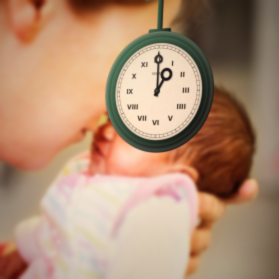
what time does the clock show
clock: 1:00
